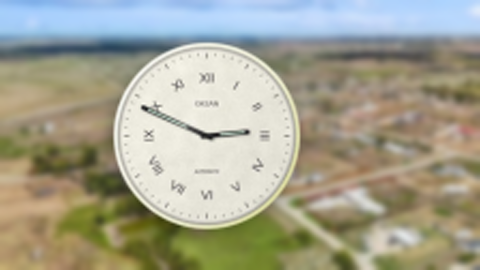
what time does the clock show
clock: 2:49
